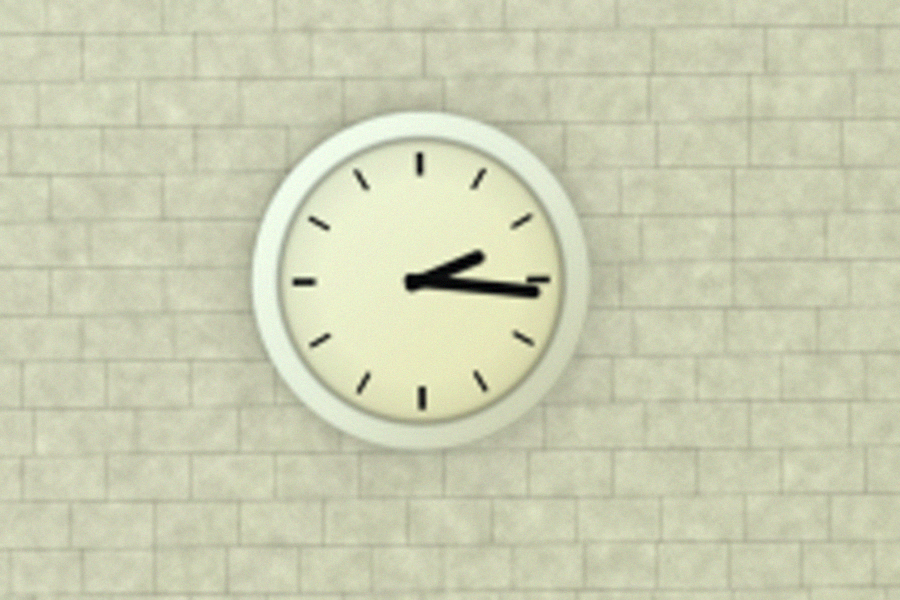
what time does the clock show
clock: 2:16
